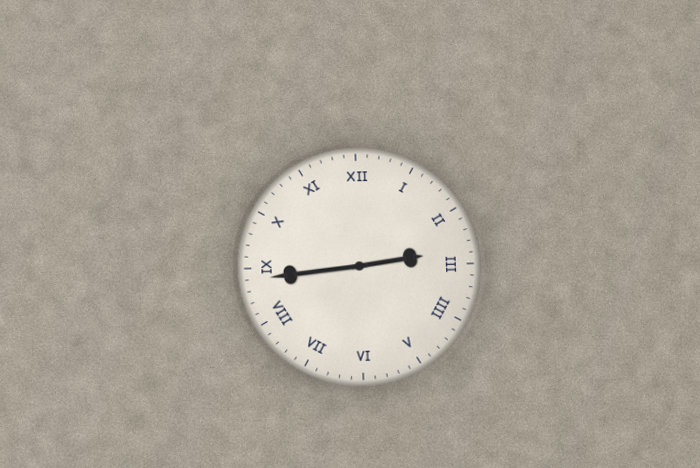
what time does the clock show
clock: 2:44
